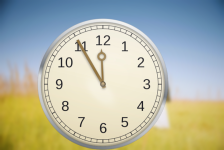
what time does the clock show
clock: 11:55
